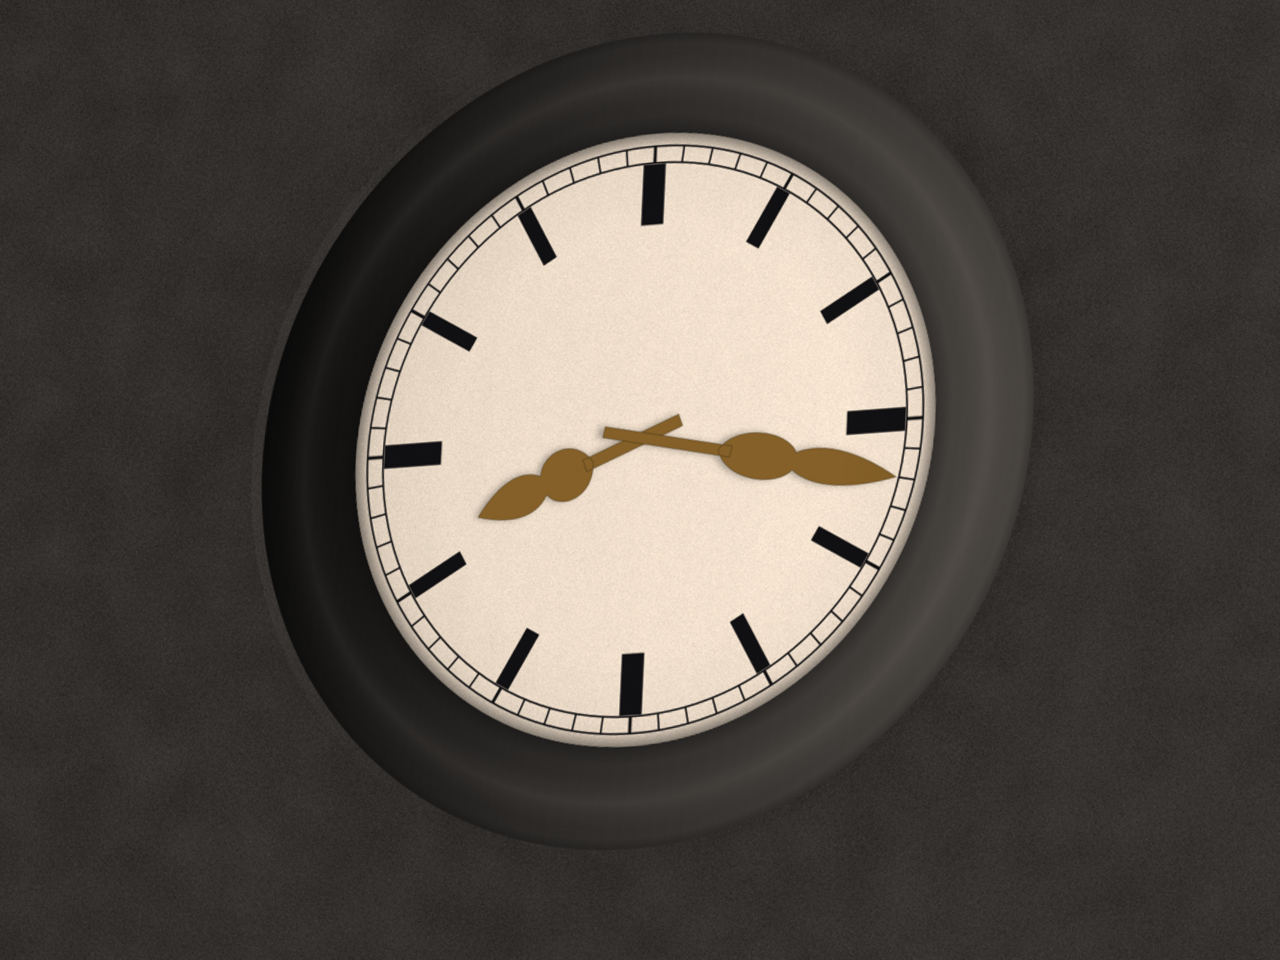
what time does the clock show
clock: 8:17
